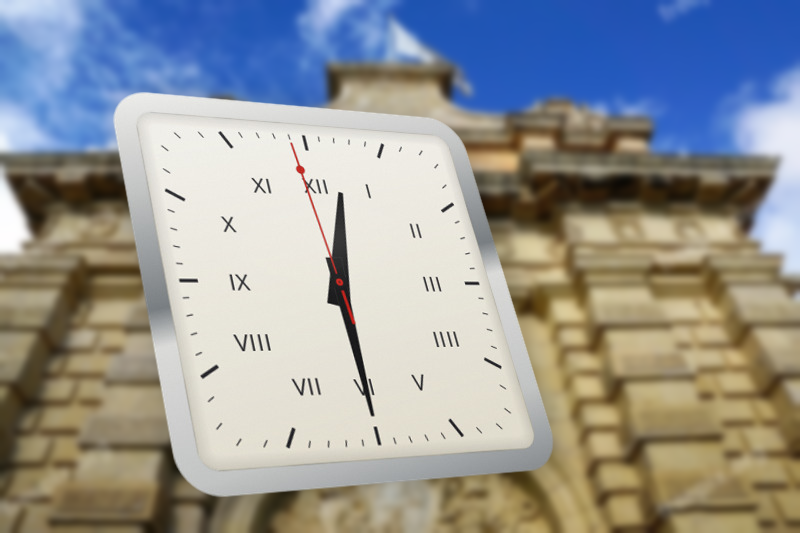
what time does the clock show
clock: 12:29:59
